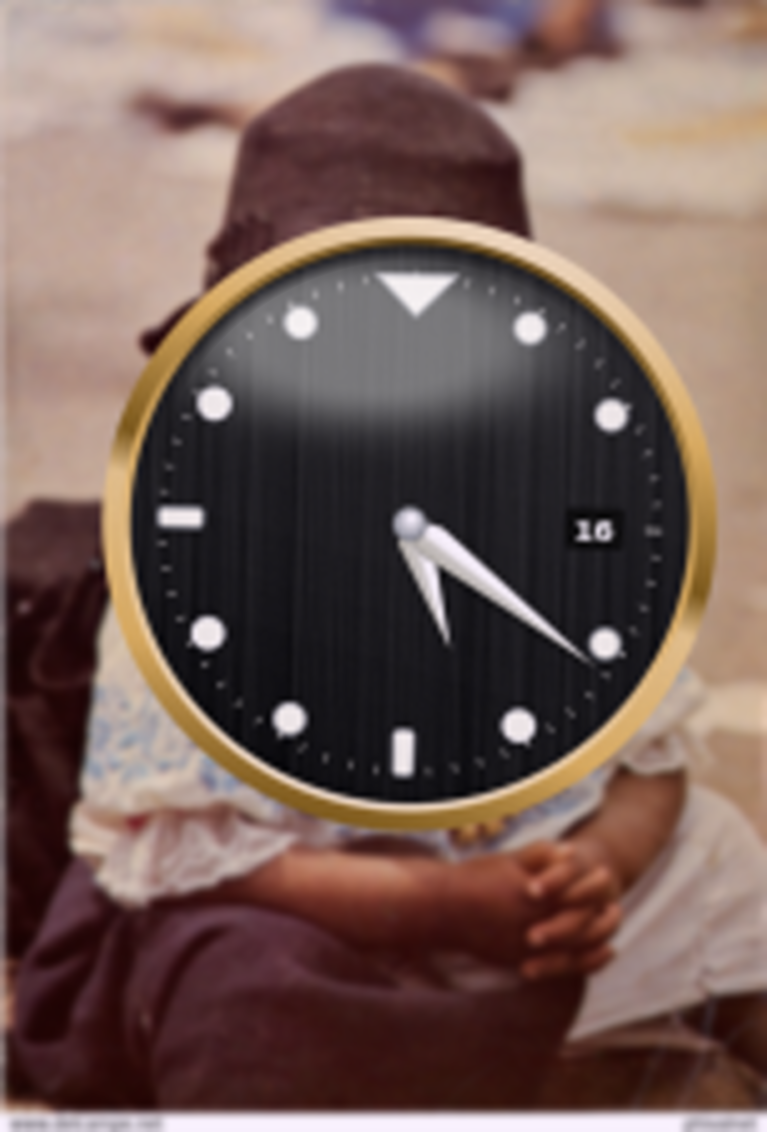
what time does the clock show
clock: 5:21
